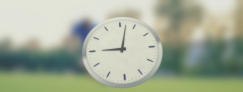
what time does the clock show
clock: 9:02
